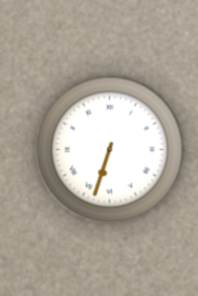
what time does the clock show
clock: 6:33
